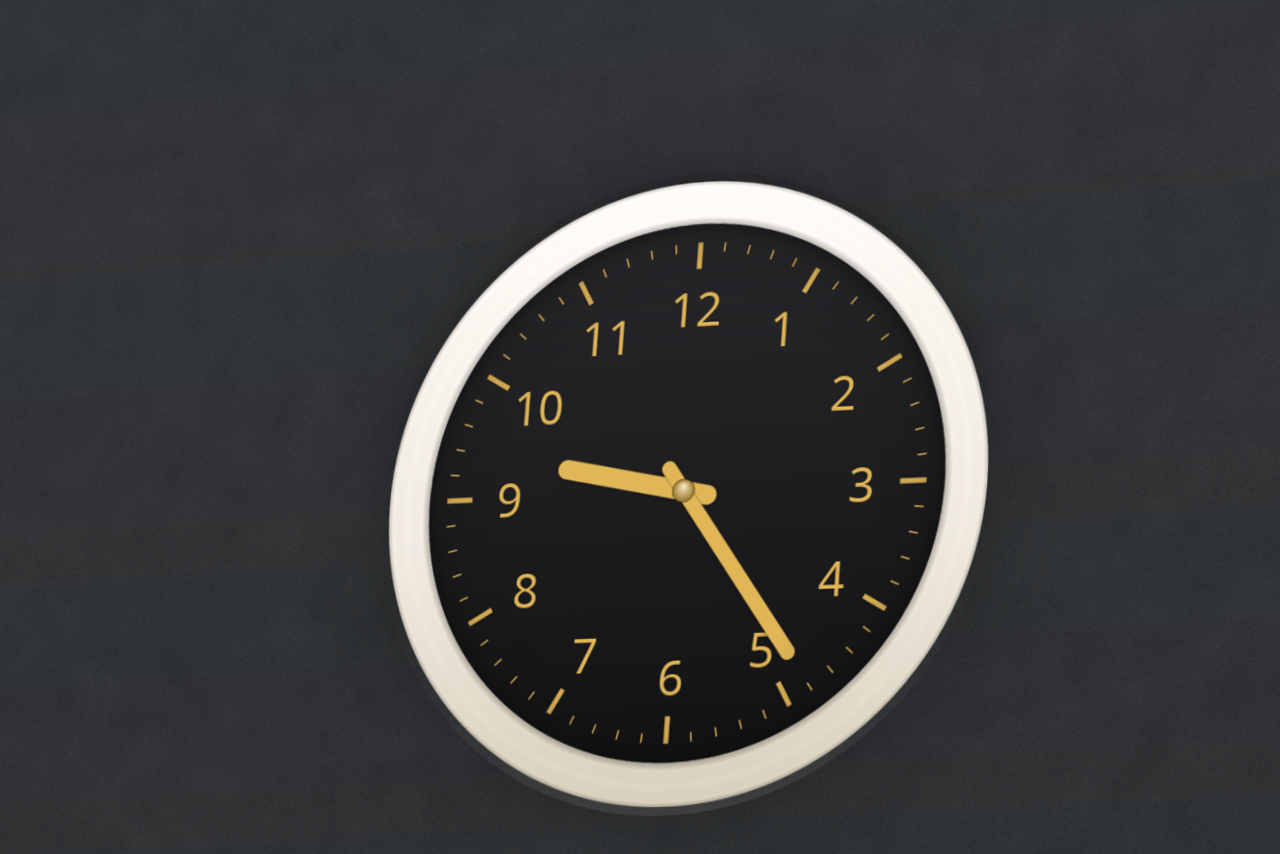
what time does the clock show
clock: 9:24
